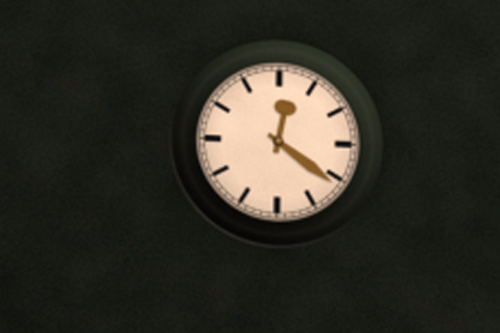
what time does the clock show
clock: 12:21
